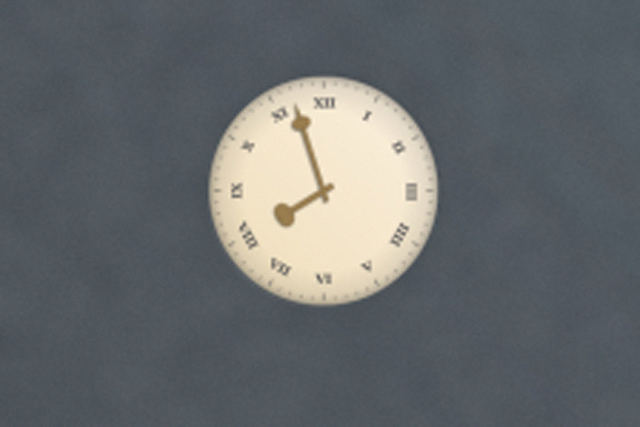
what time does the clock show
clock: 7:57
